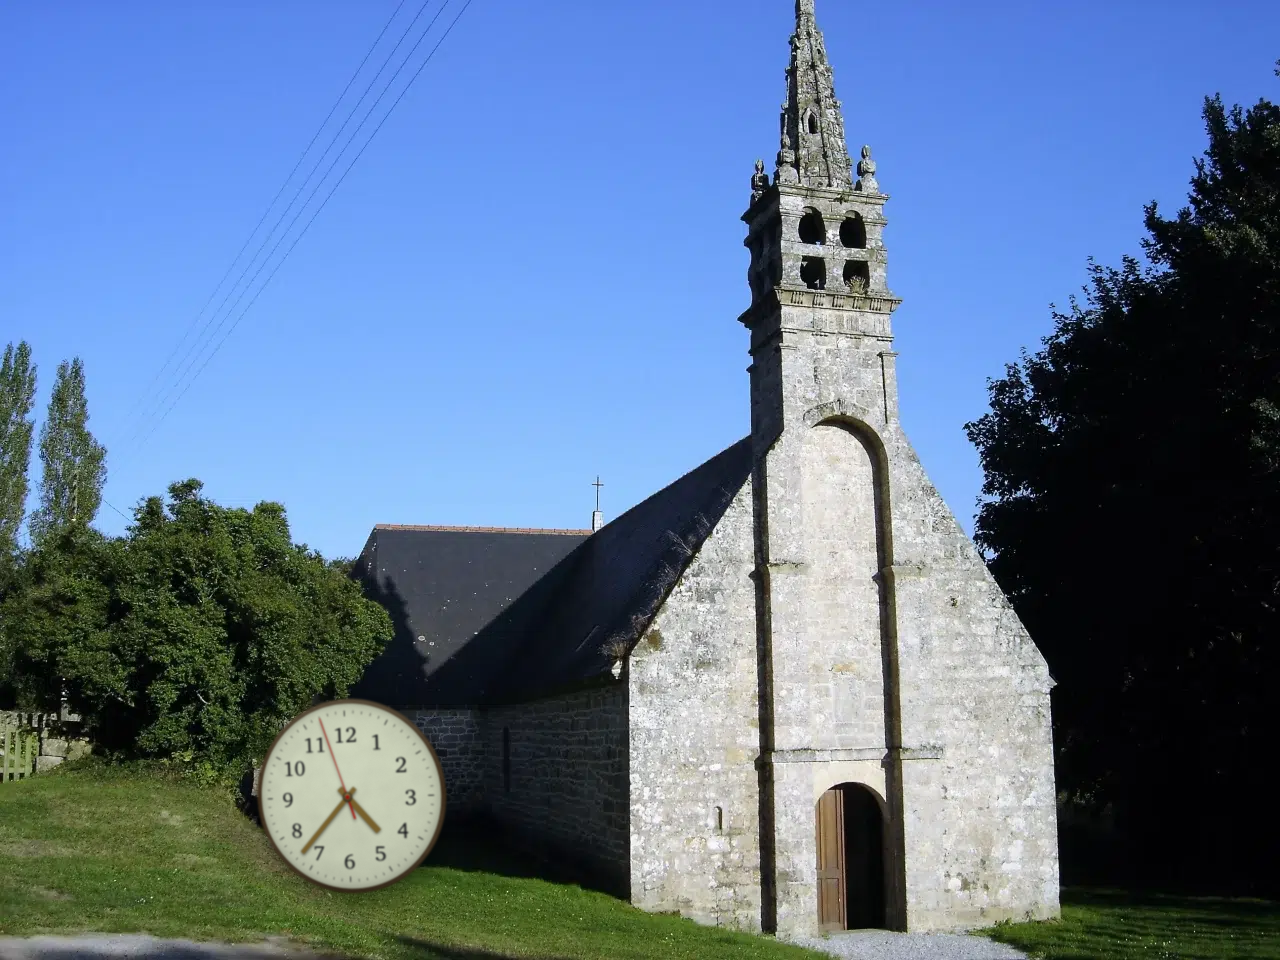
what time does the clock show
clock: 4:36:57
